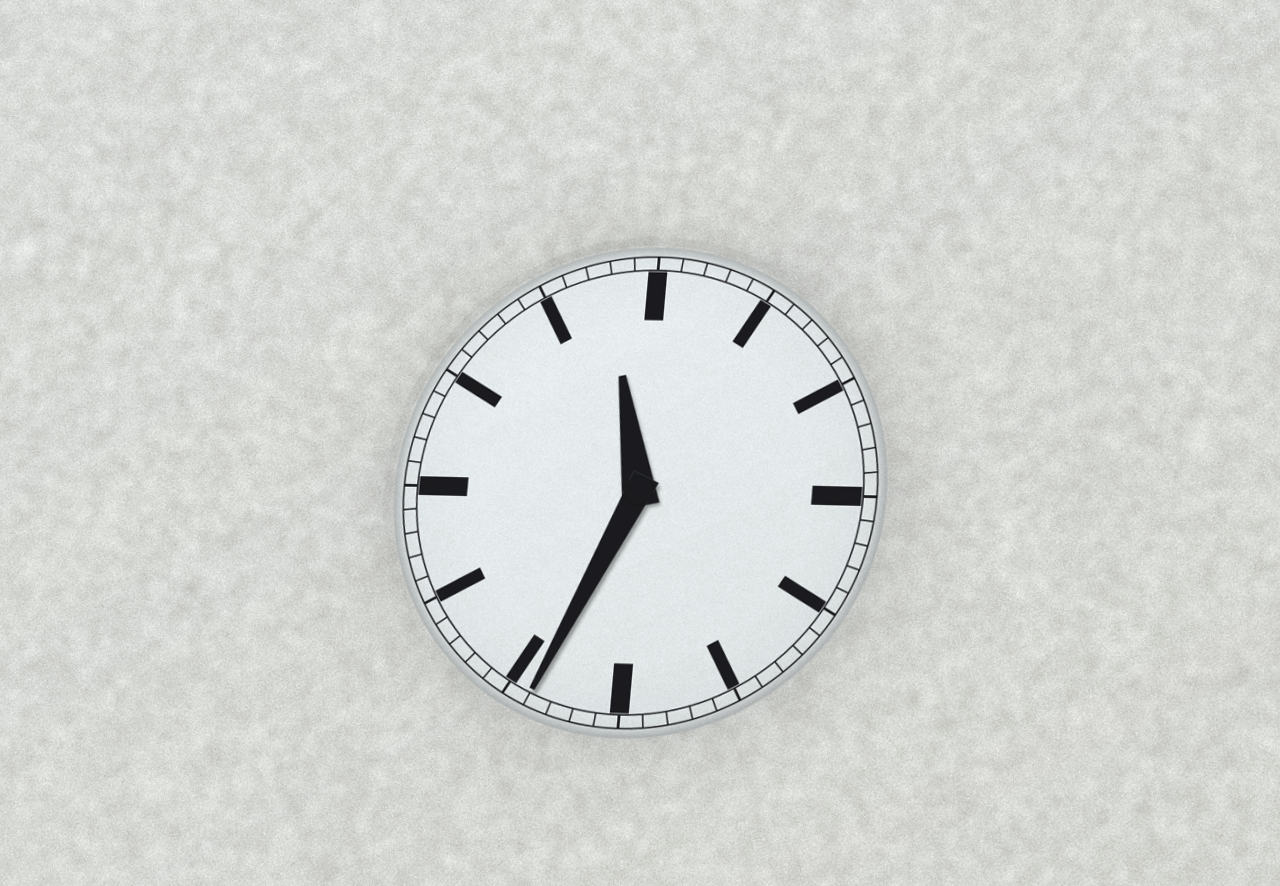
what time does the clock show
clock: 11:34
